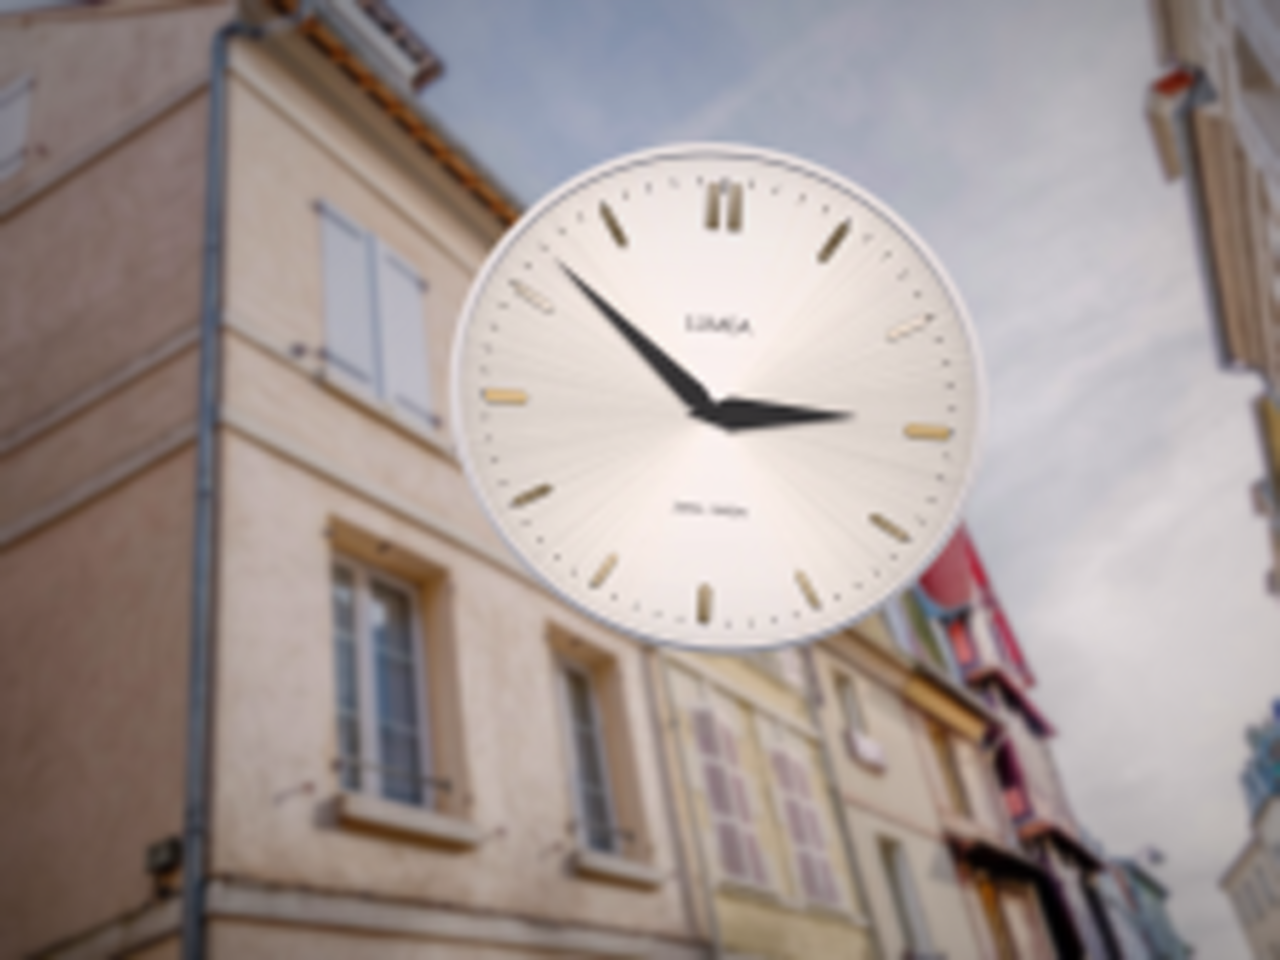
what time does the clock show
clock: 2:52
